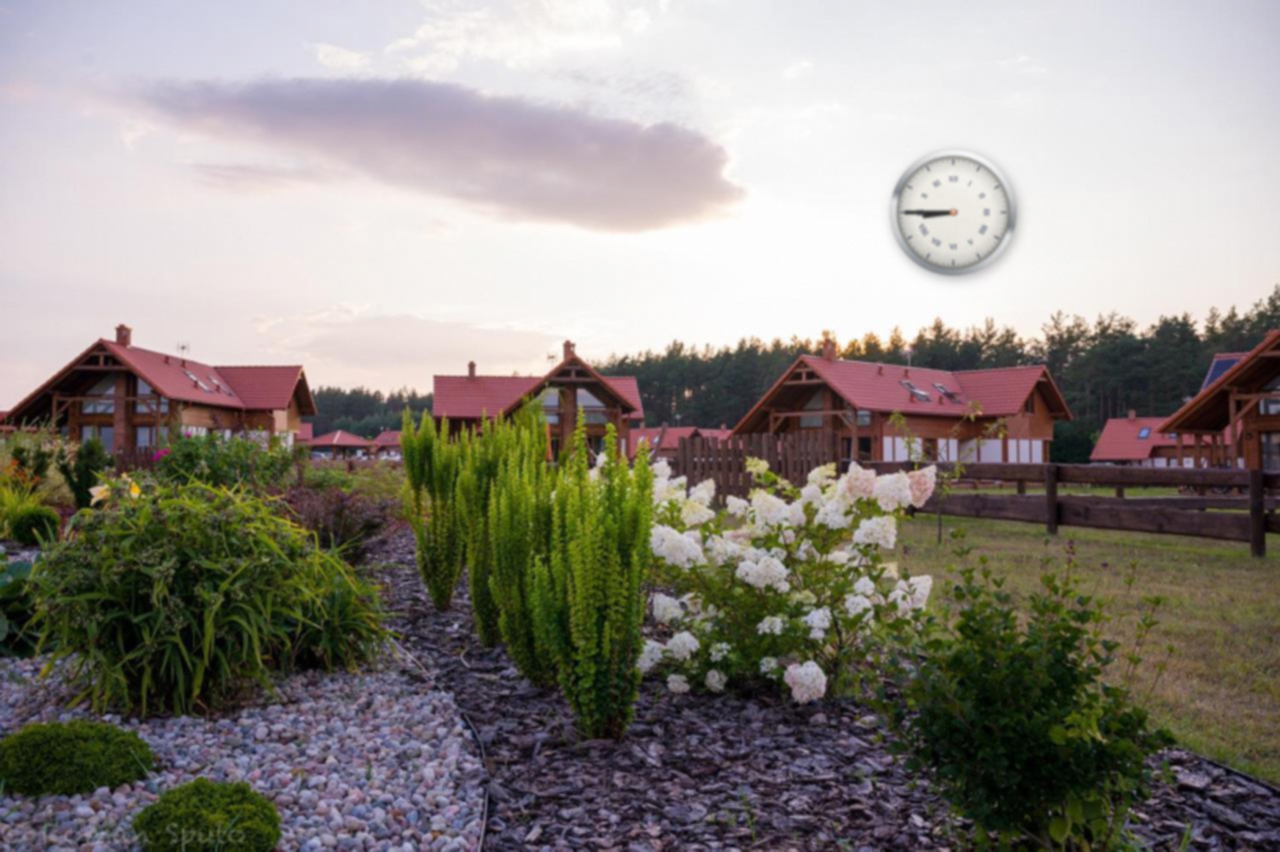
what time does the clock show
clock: 8:45
